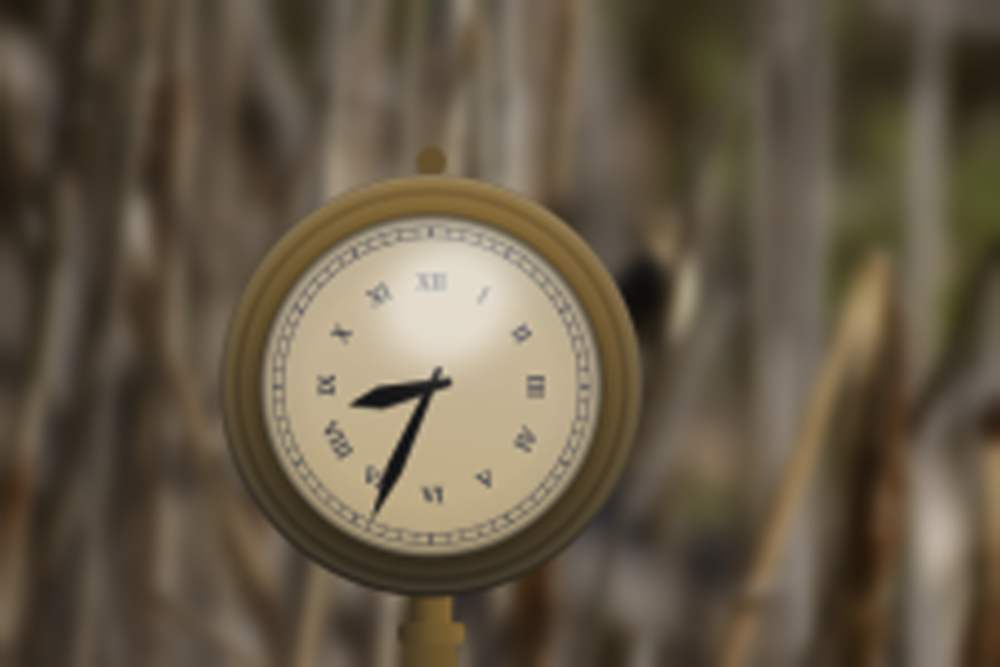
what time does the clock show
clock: 8:34
